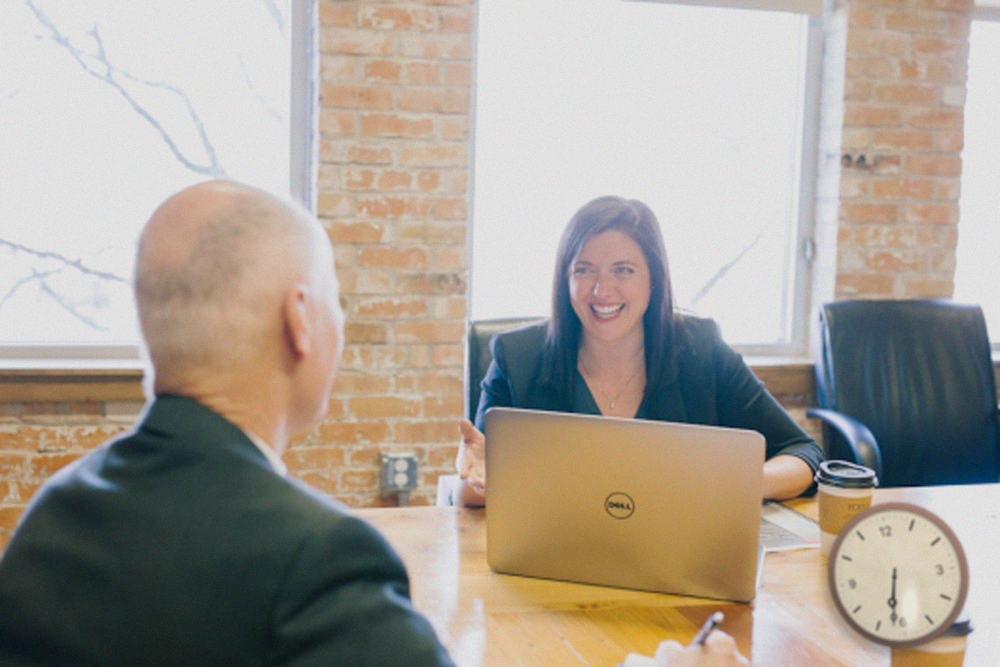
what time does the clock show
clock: 6:32
